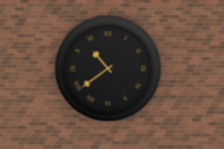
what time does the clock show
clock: 10:39
